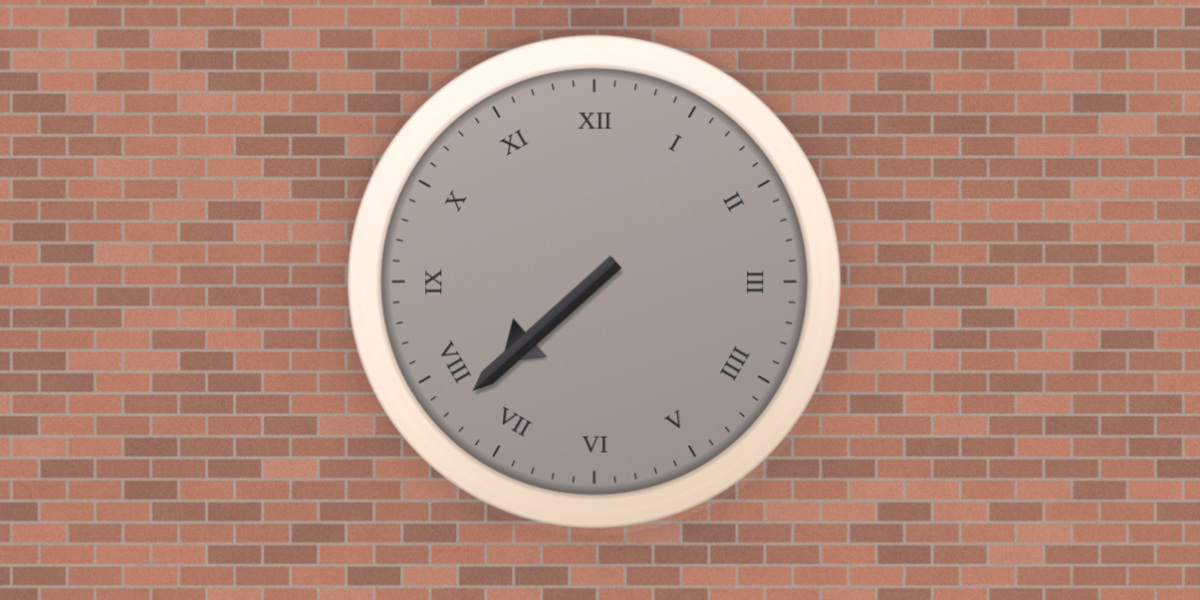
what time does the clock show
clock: 7:38
